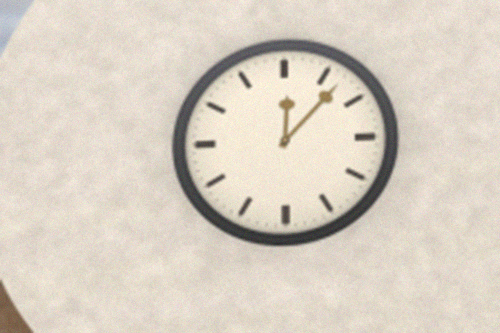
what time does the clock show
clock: 12:07
